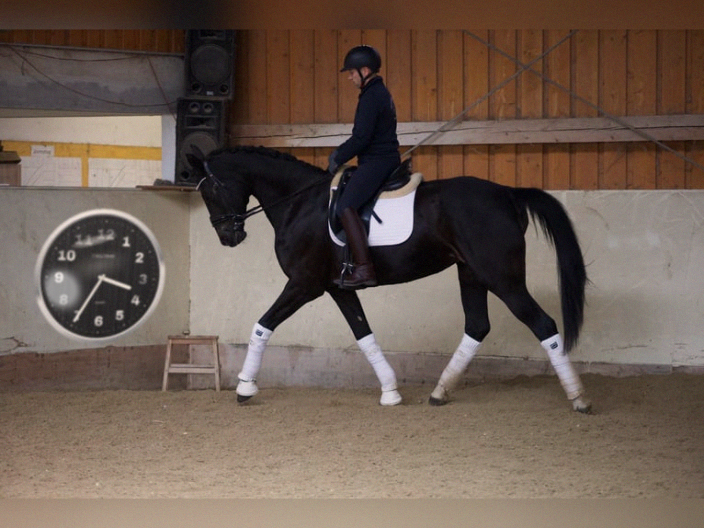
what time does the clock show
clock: 3:35
